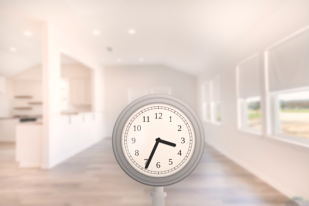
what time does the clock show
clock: 3:34
